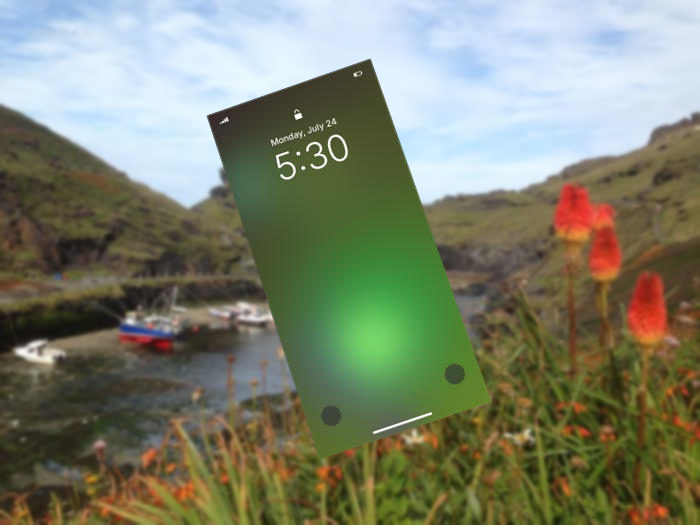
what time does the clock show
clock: 5:30
